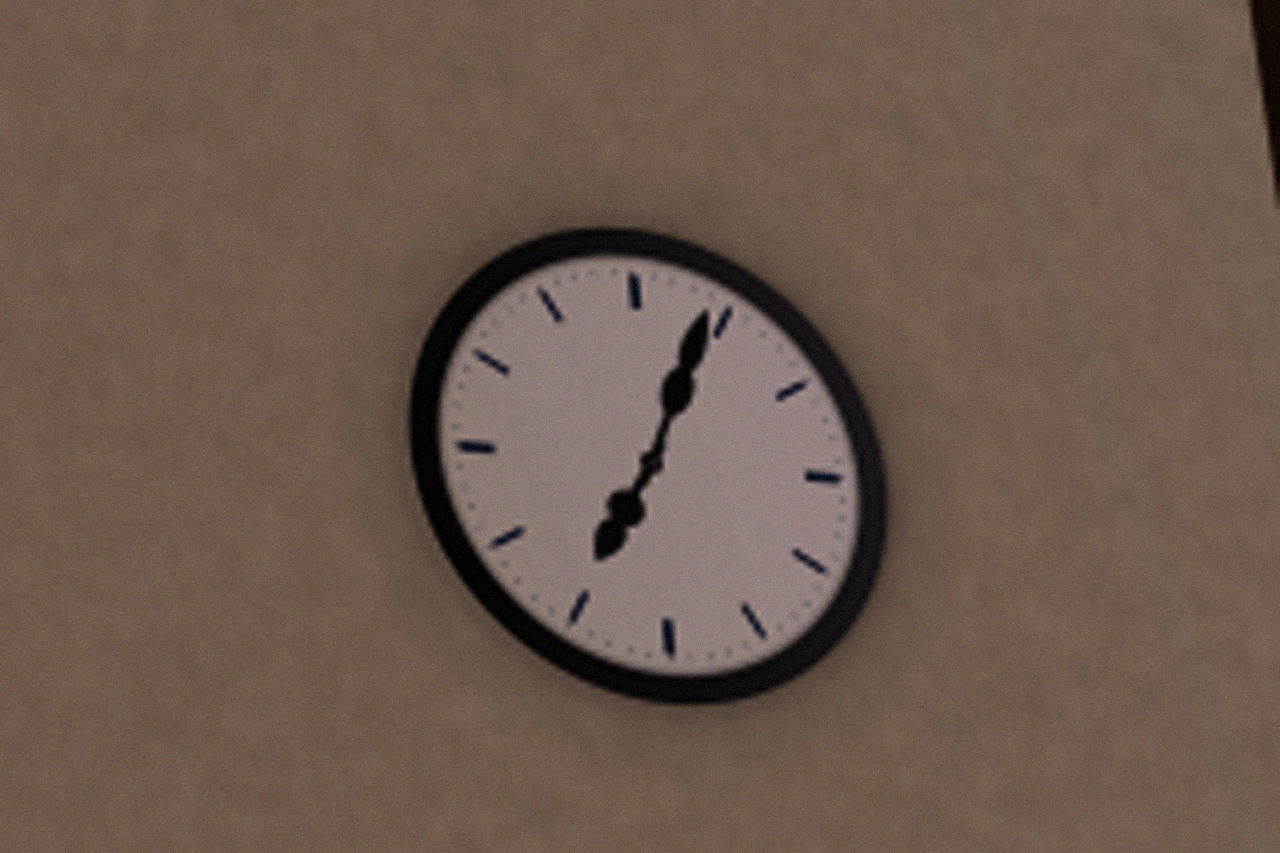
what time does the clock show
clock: 7:04
